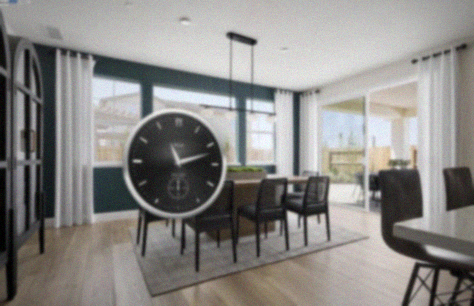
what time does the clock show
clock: 11:12
